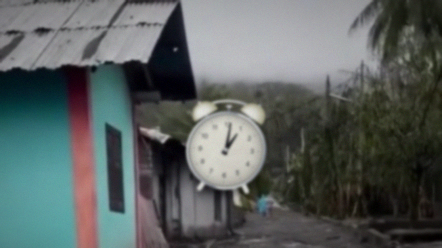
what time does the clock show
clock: 1:01
